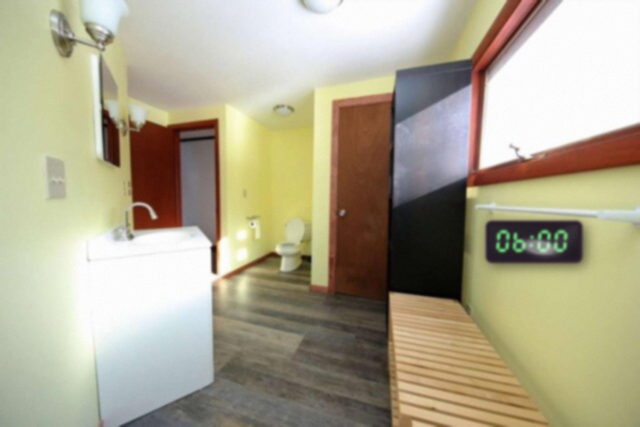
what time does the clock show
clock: 6:00
